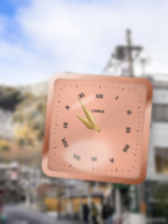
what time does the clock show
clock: 9:54
